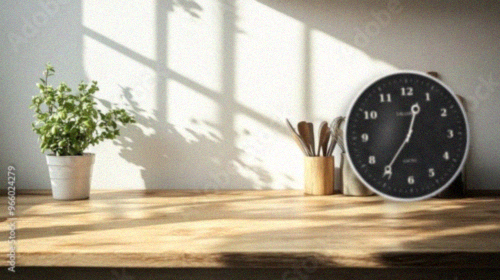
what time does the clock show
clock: 12:36
